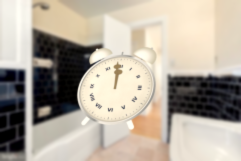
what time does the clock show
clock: 11:59
